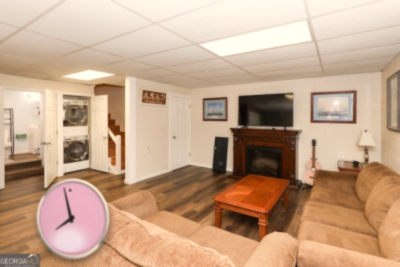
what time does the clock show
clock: 7:58
